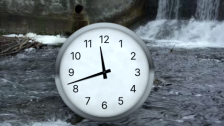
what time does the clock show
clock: 11:42
